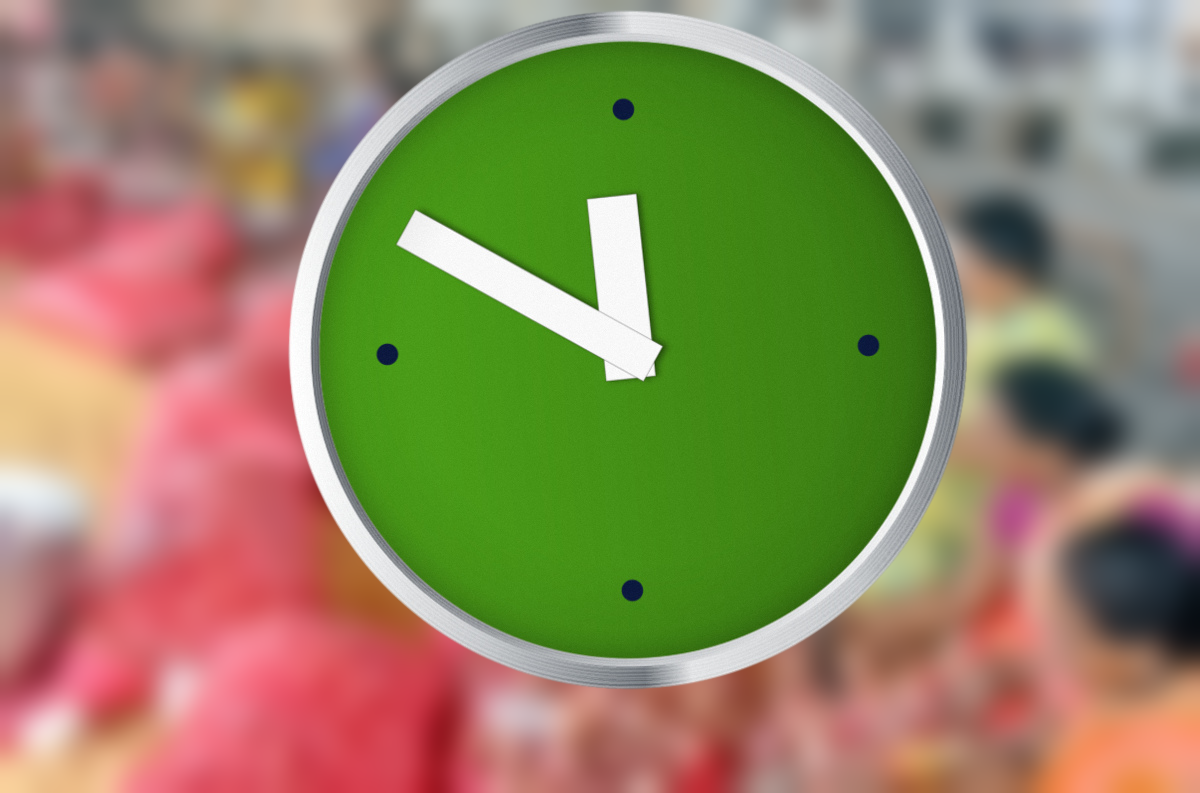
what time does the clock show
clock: 11:50
